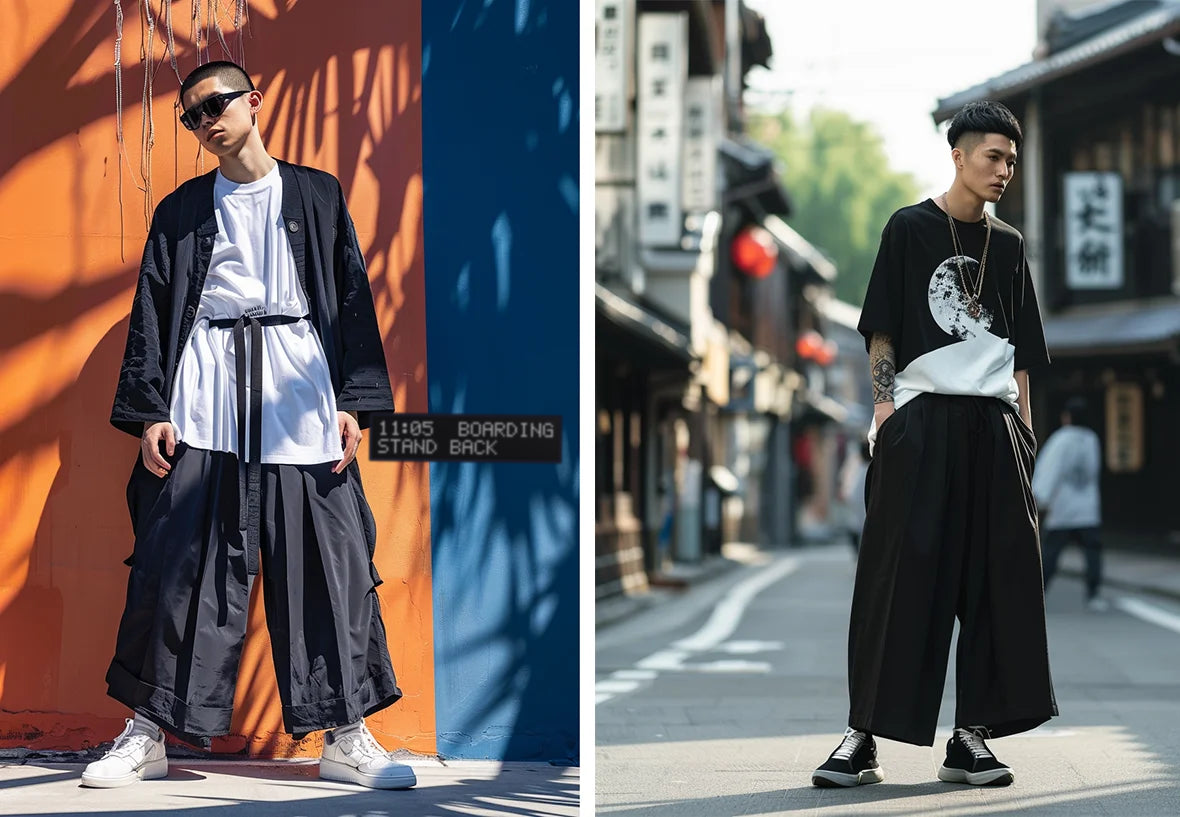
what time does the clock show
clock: 11:05
